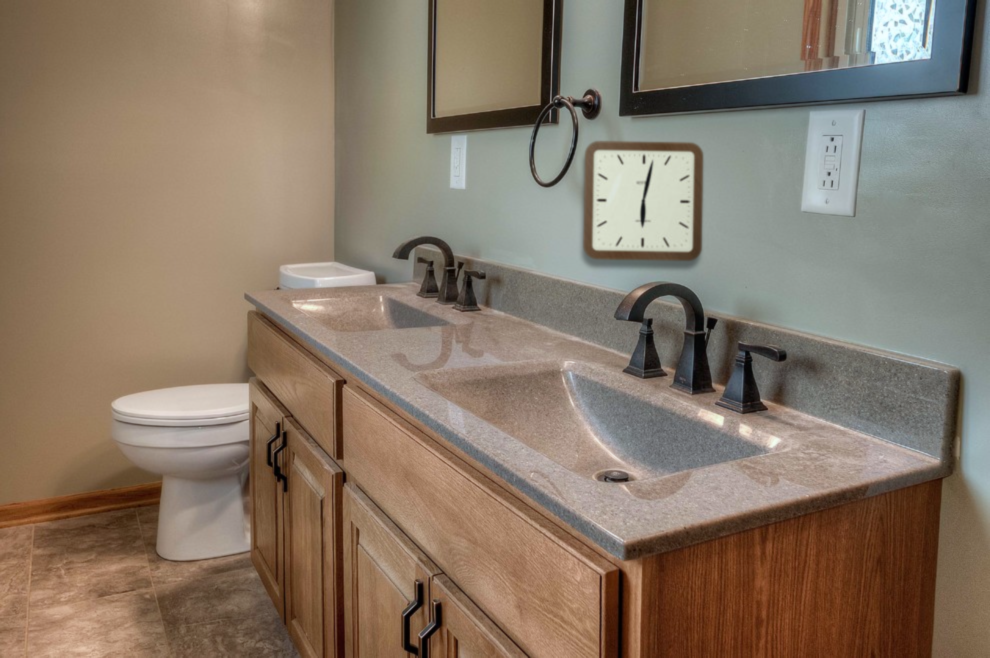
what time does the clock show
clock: 6:02
